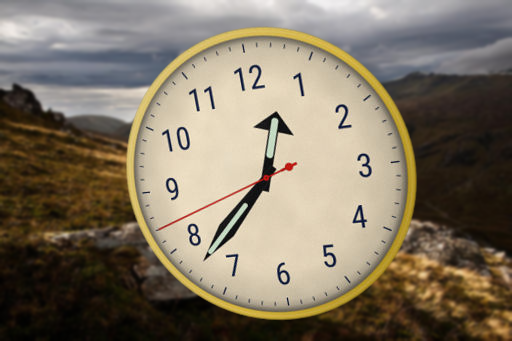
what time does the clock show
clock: 12:37:42
